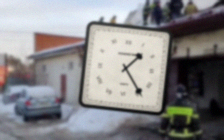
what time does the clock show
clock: 1:24
